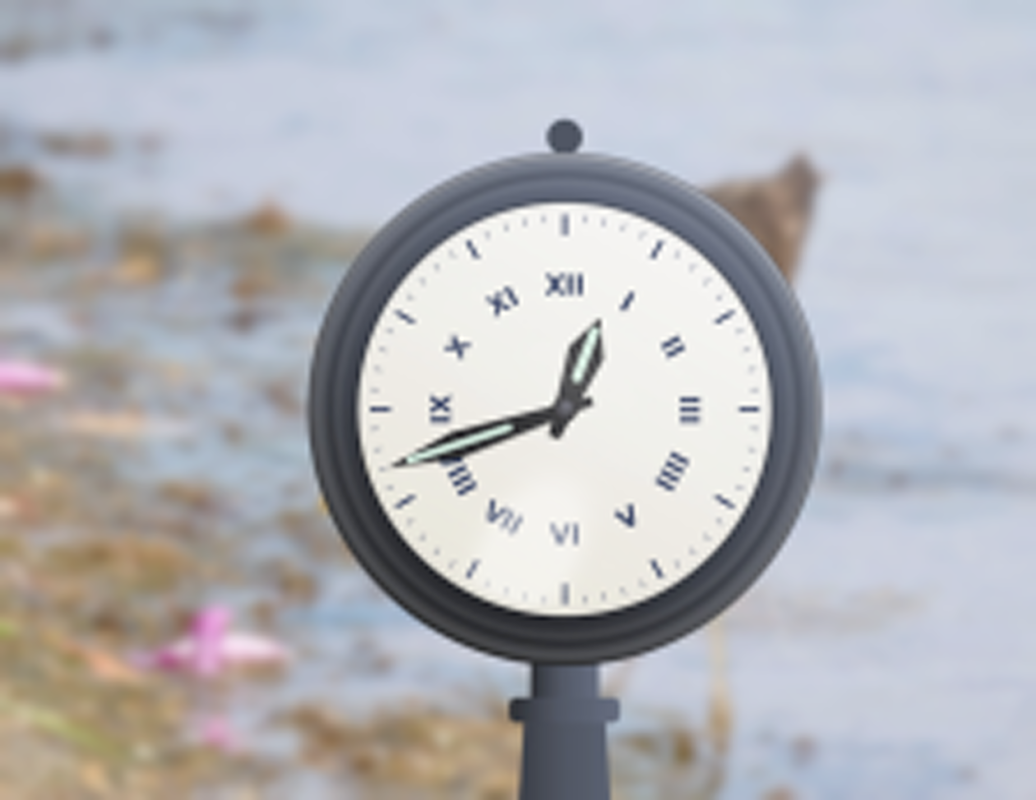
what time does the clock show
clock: 12:42
